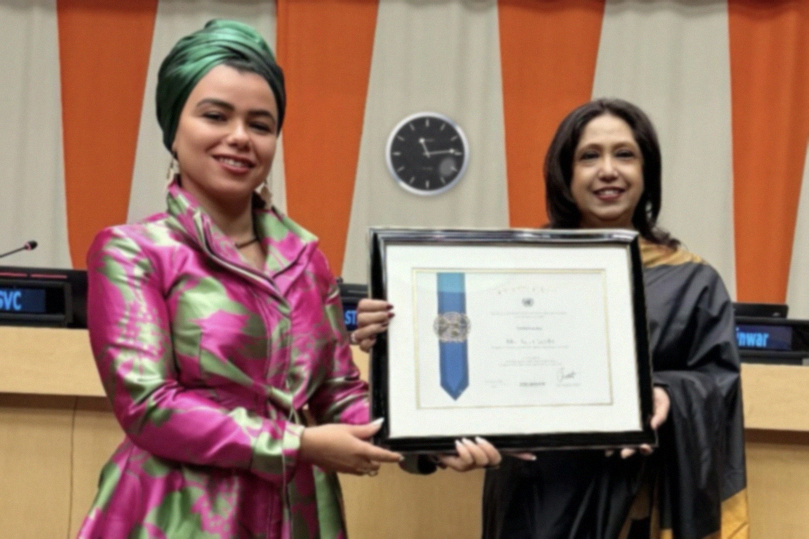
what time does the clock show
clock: 11:14
